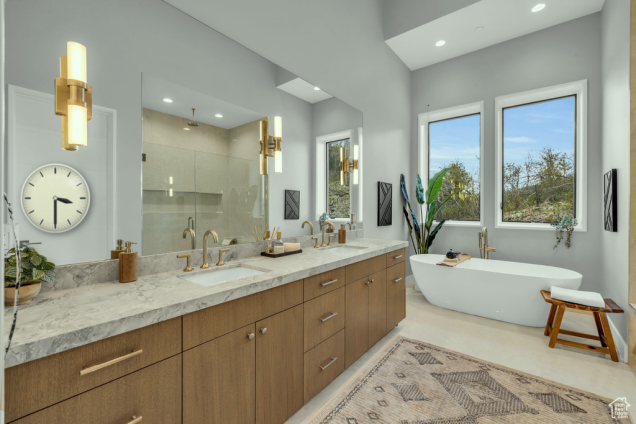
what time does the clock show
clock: 3:30
